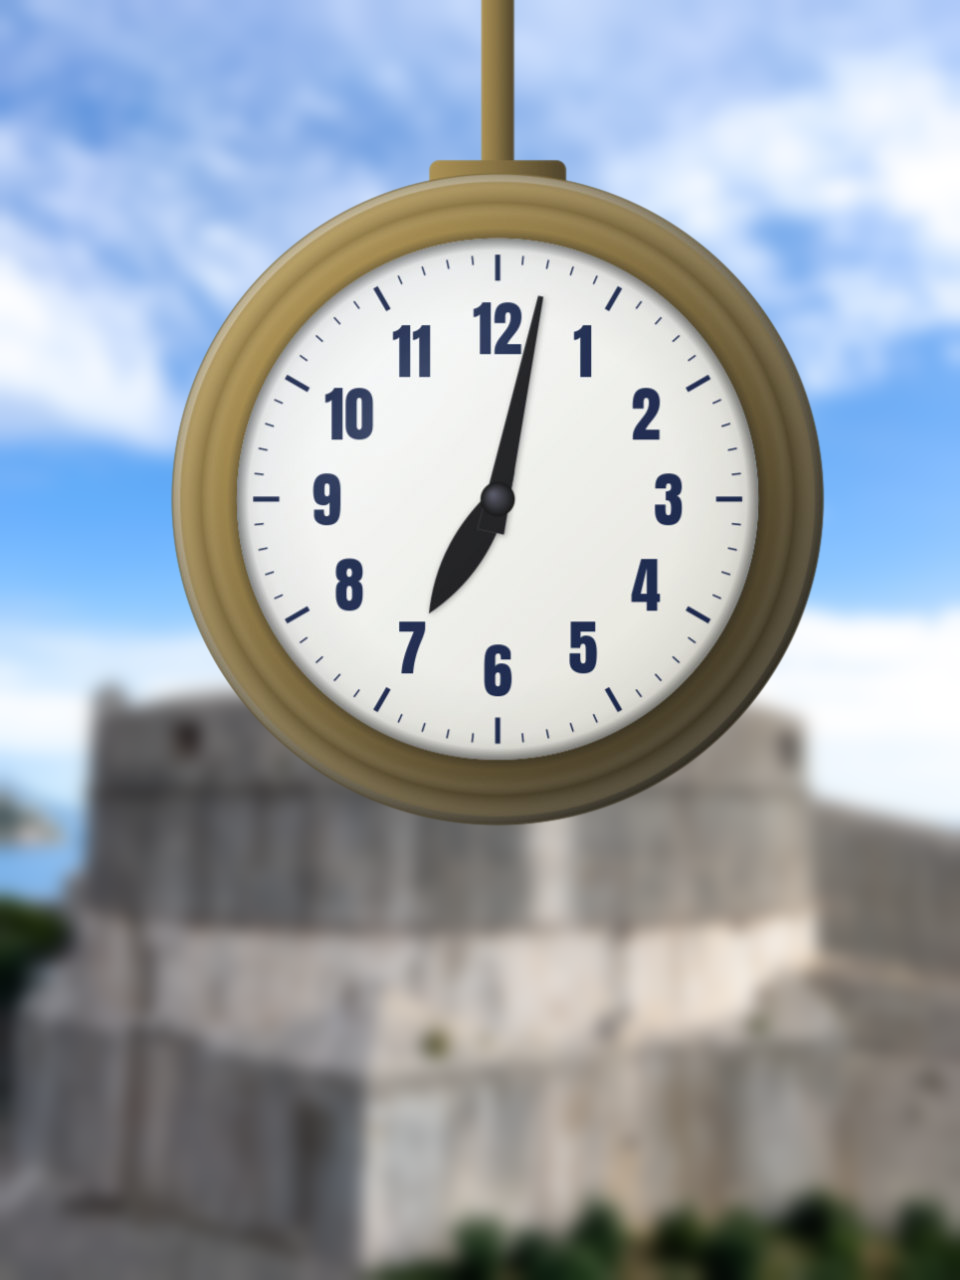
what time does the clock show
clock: 7:02
